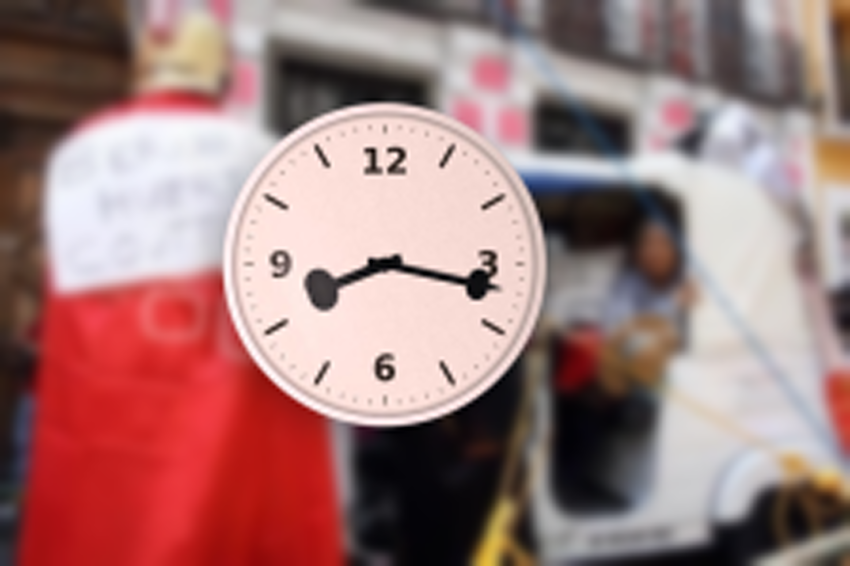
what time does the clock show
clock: 8:17
